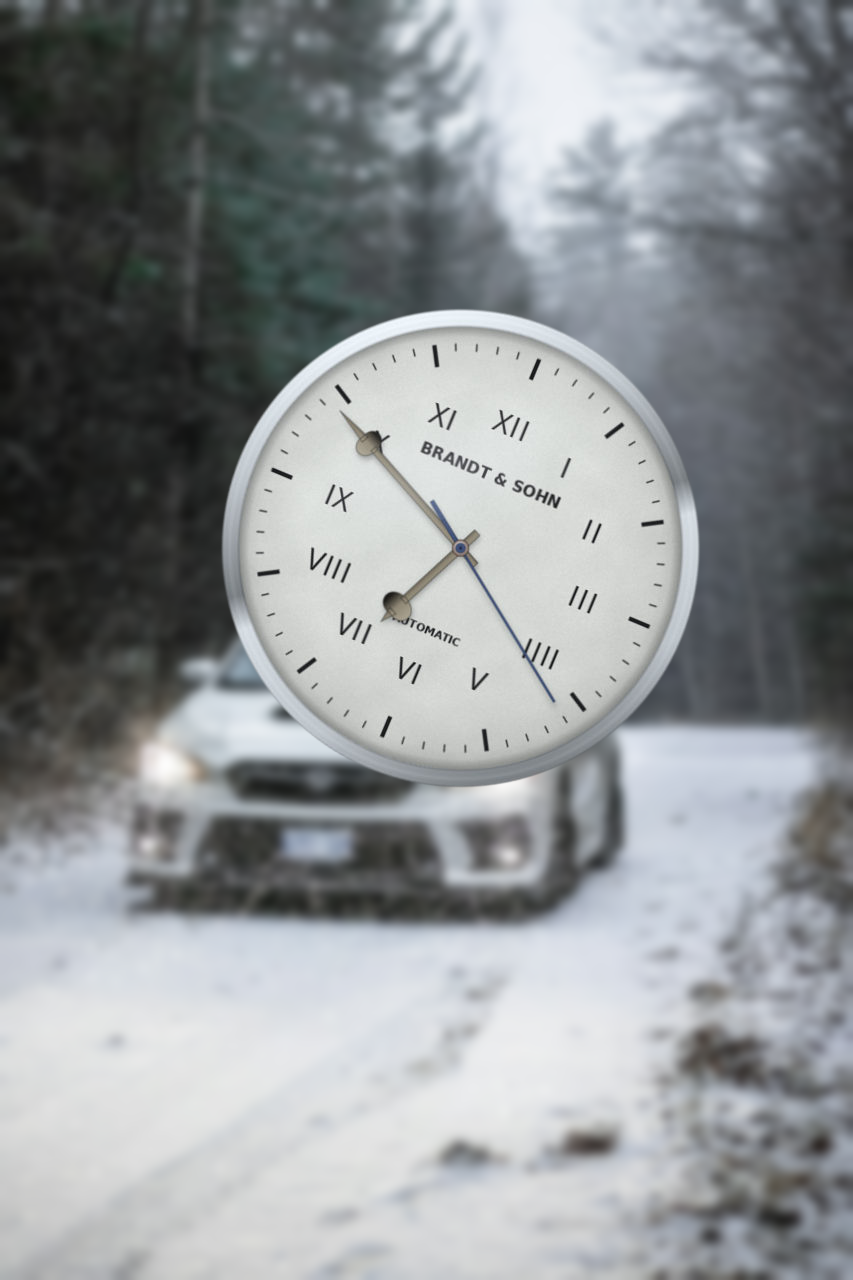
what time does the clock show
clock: 6:49:21
